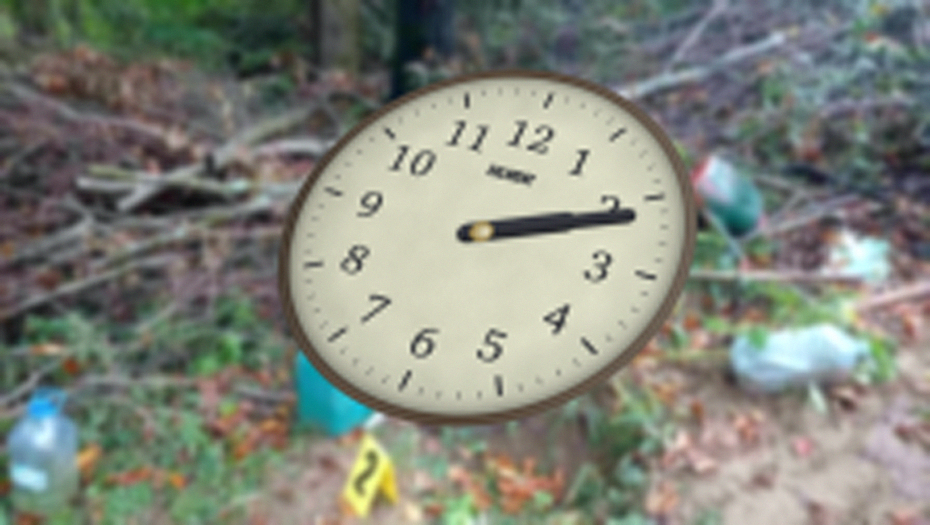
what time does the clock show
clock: 2:11
